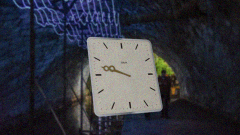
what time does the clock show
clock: 9:48
